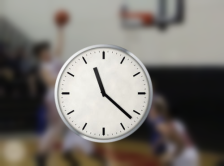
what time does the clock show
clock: 11:22
